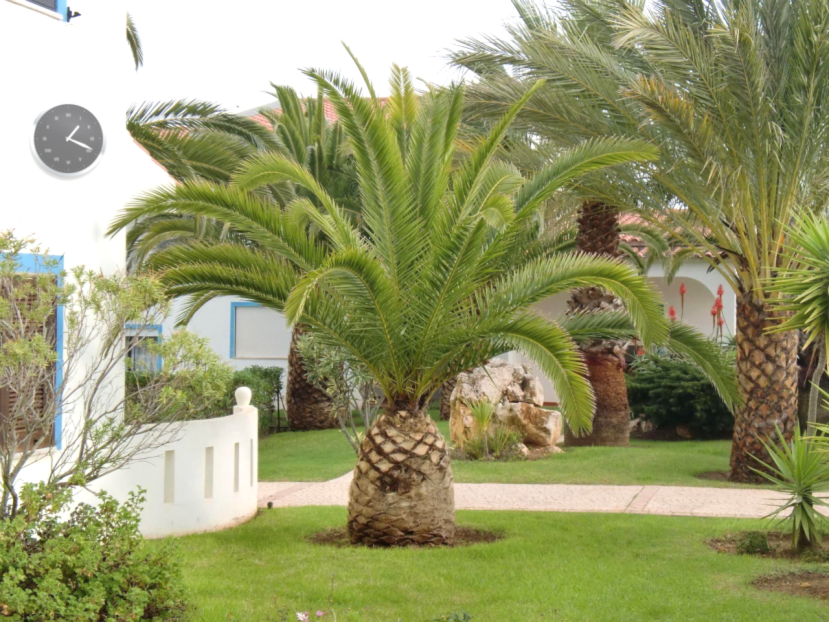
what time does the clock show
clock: 1:19
